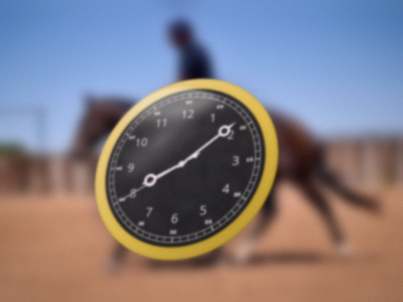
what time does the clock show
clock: 8:08:40
